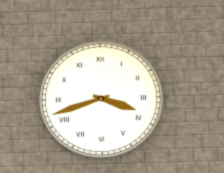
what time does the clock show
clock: 3:42
